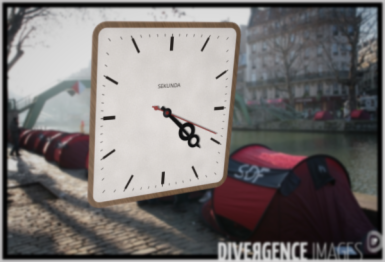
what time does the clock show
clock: 4:22:19
